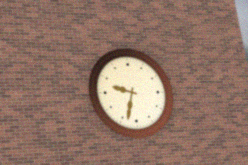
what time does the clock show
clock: 9:33
